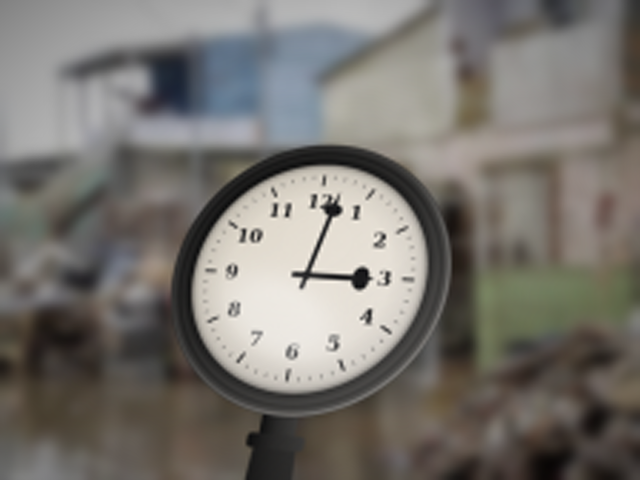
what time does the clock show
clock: 3:02
